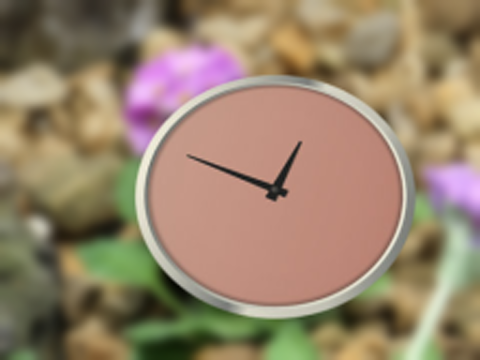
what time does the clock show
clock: 12:49
